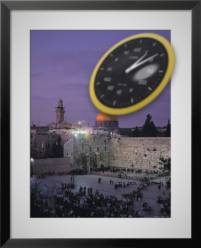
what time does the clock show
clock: 1:09
